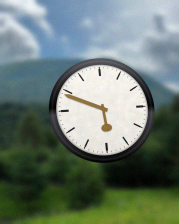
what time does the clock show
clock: 5:49
